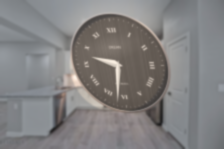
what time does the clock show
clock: 9:32
